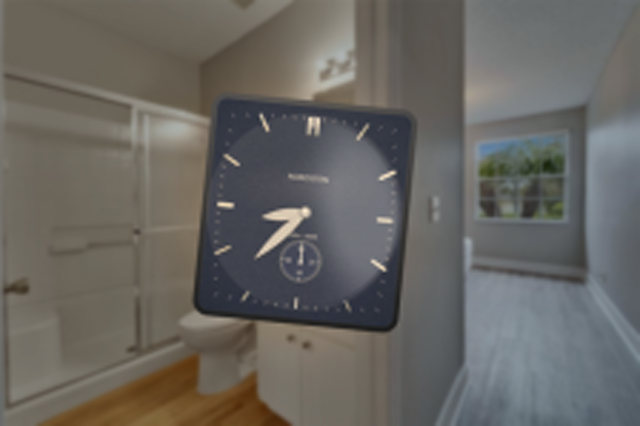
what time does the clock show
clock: 8:37
